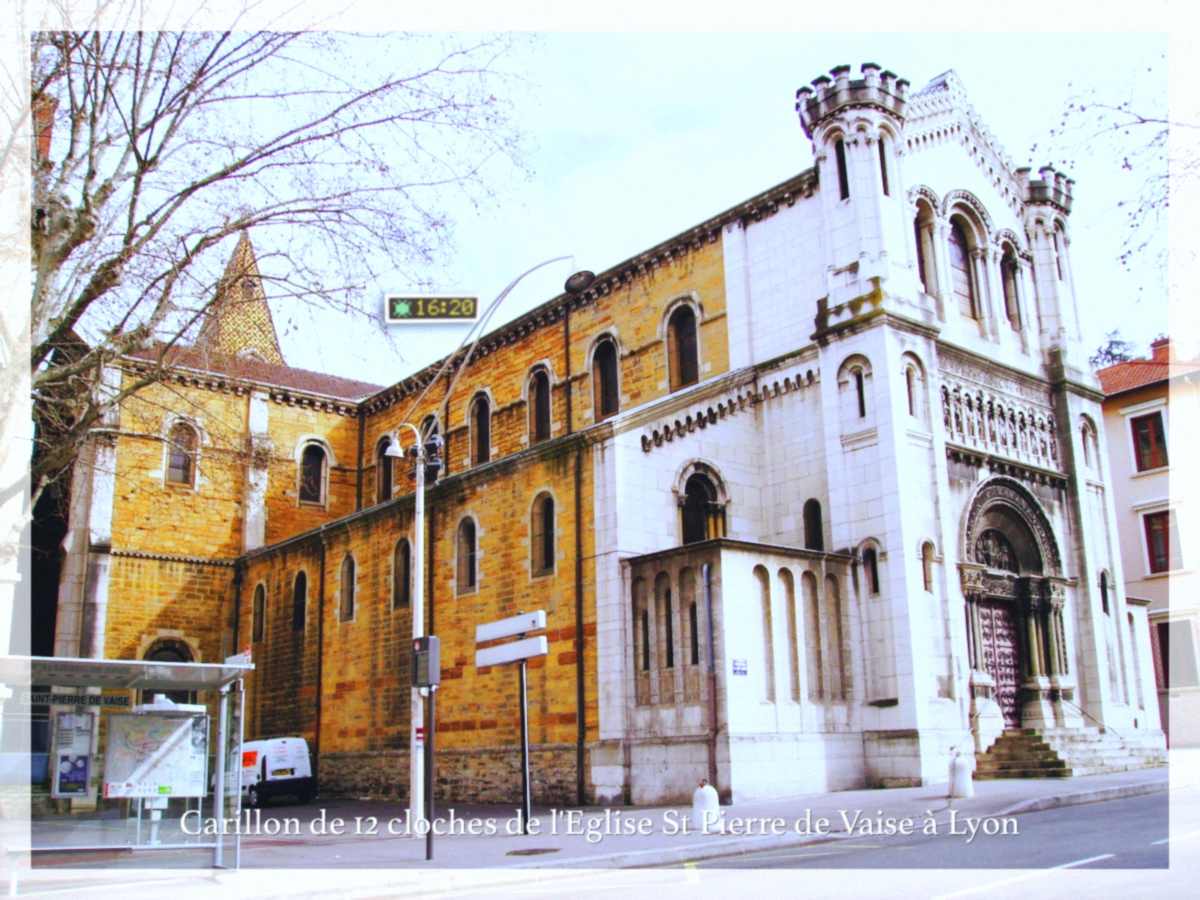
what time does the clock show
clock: 16:20
